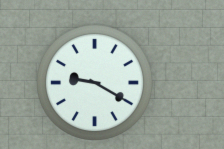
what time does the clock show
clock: 9:20
